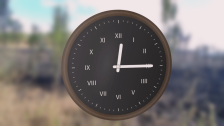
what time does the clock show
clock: 12:15
